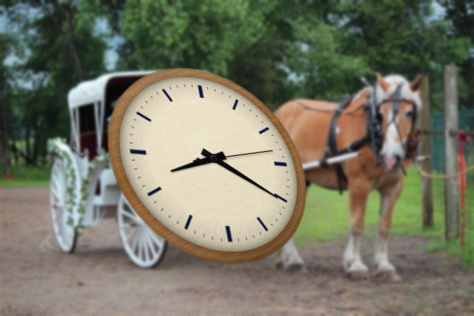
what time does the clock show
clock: 8:20:13
